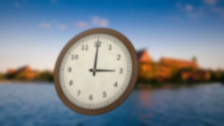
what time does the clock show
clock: 3:00
